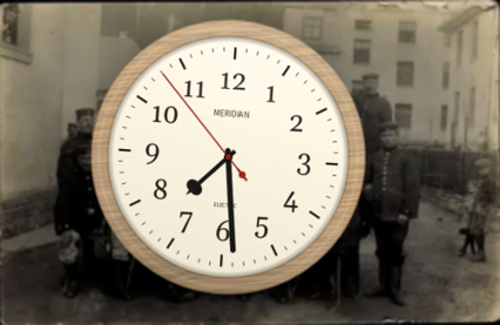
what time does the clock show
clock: 7:28:53
